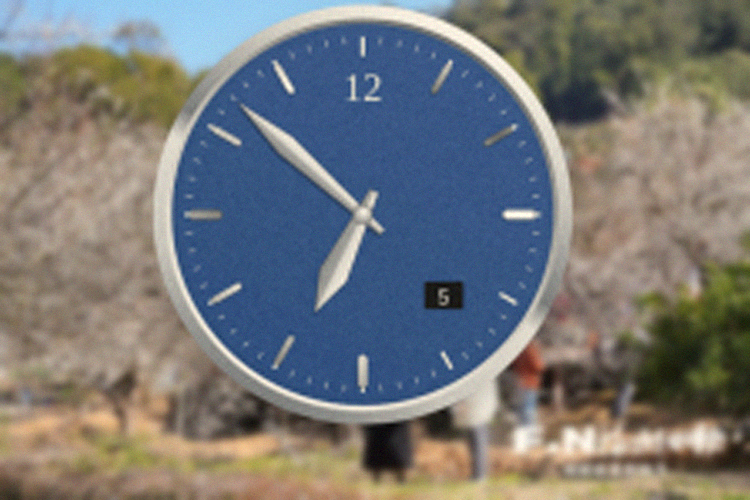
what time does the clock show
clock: 6:52
